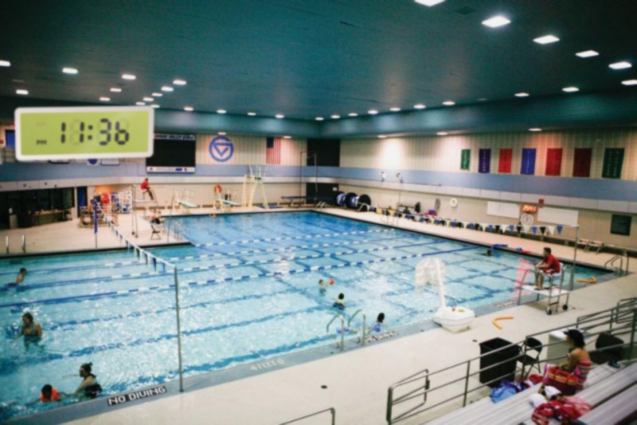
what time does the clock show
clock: 11:36
